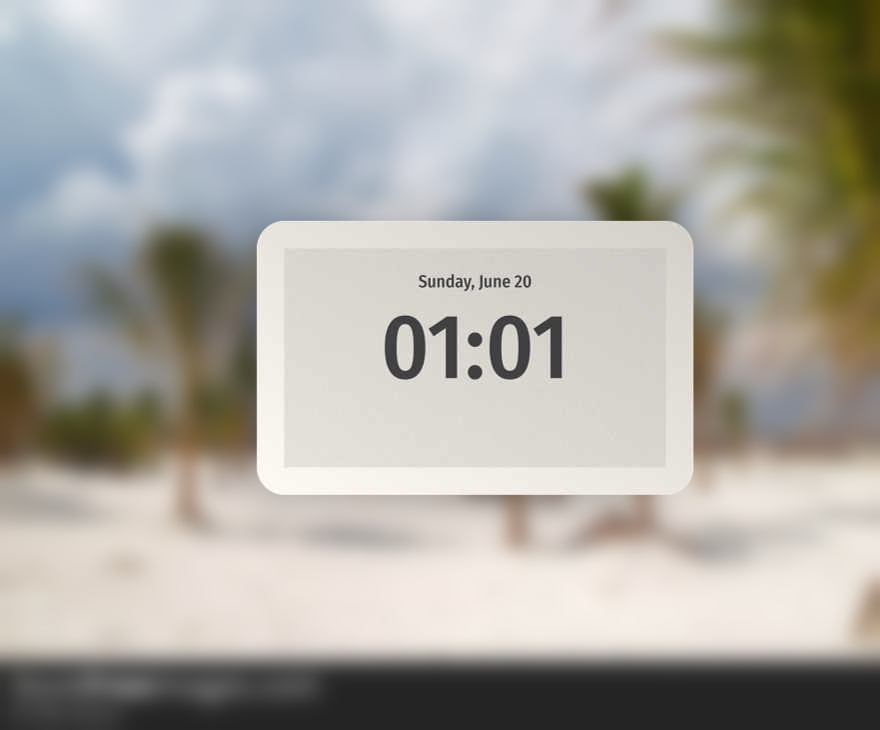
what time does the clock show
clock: 1:01
